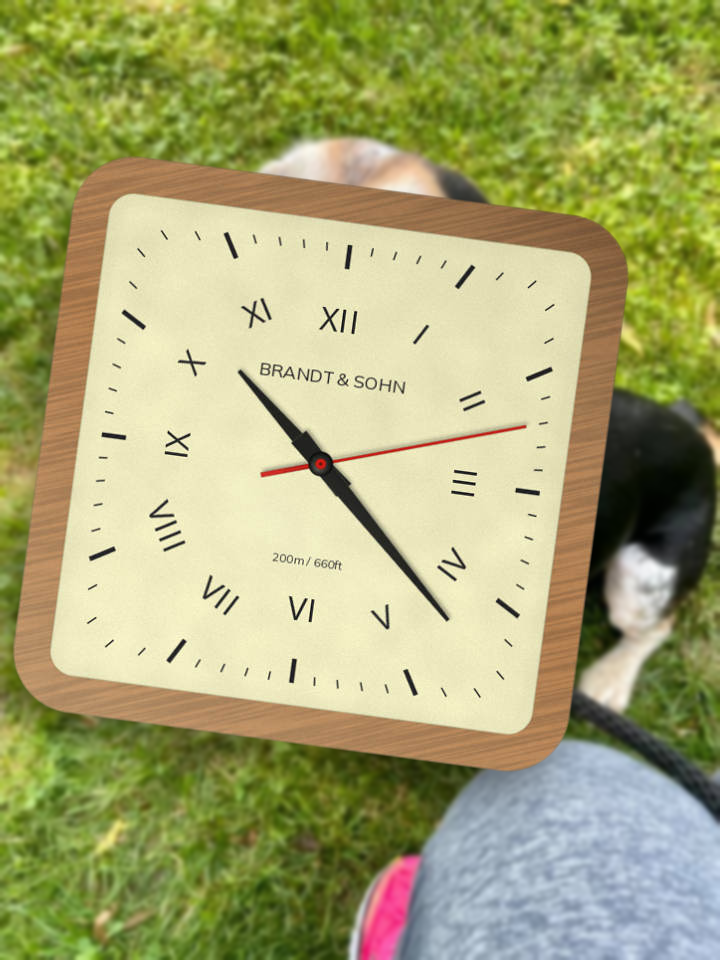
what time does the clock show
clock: 10:22:12
